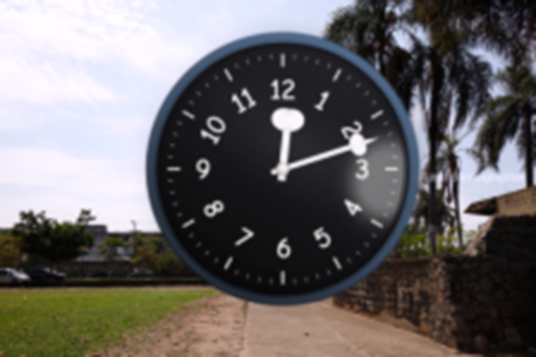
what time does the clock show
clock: 12:12
